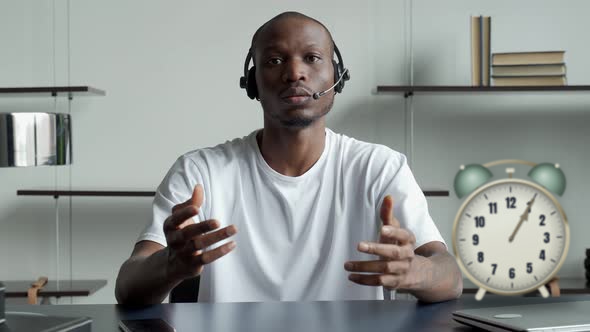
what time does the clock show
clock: 1:05
